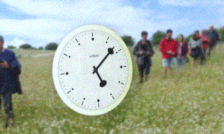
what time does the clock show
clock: 5:08
